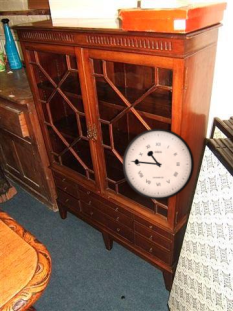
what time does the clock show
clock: 10:46
